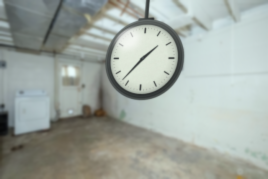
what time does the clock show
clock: 1:37
